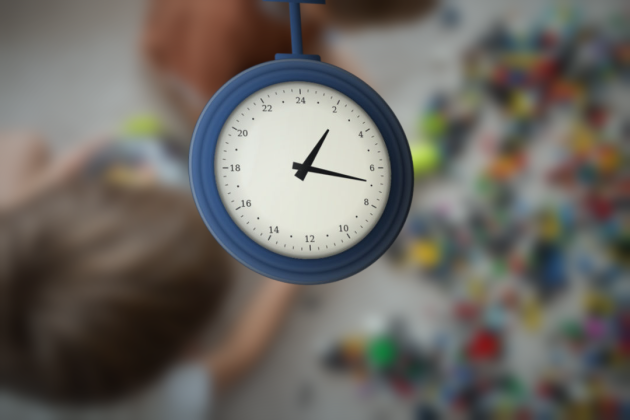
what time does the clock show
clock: 2:17
